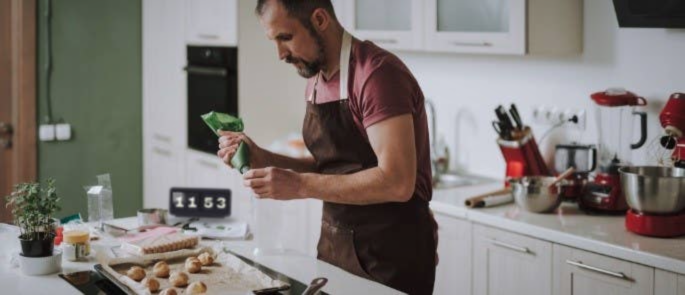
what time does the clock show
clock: 11:53
